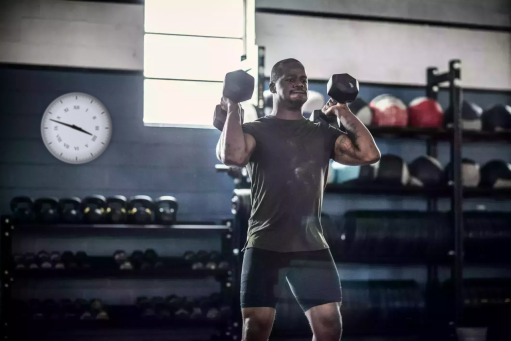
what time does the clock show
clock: 3:48
